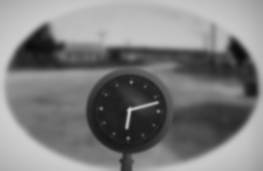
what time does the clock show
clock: 6:12
